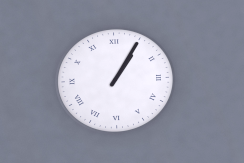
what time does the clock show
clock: 1:05
